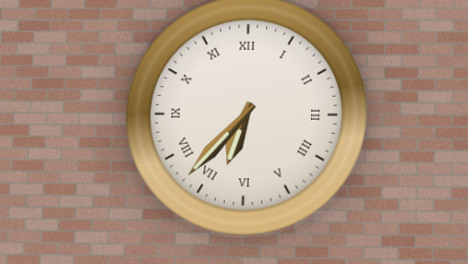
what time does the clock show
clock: 6:37
